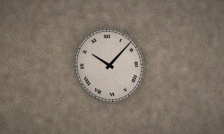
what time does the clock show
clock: 10:08
